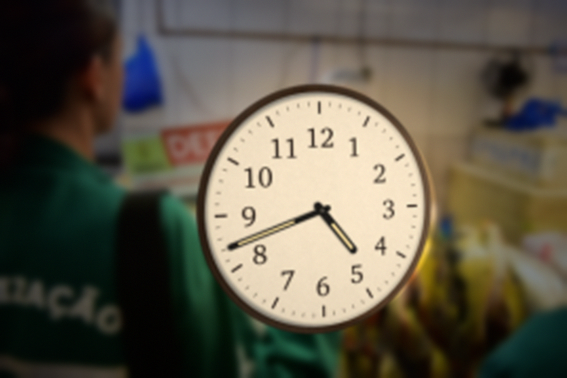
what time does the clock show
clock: 4:42
